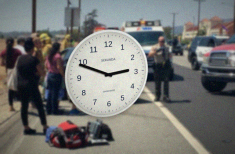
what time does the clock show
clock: 2:49
